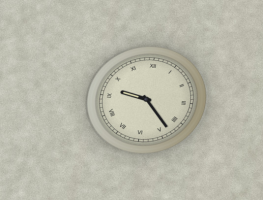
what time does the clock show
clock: 9:23
